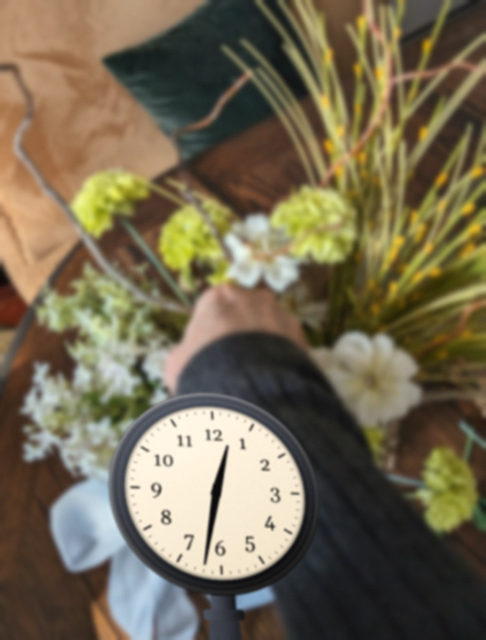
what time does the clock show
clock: 12:32
